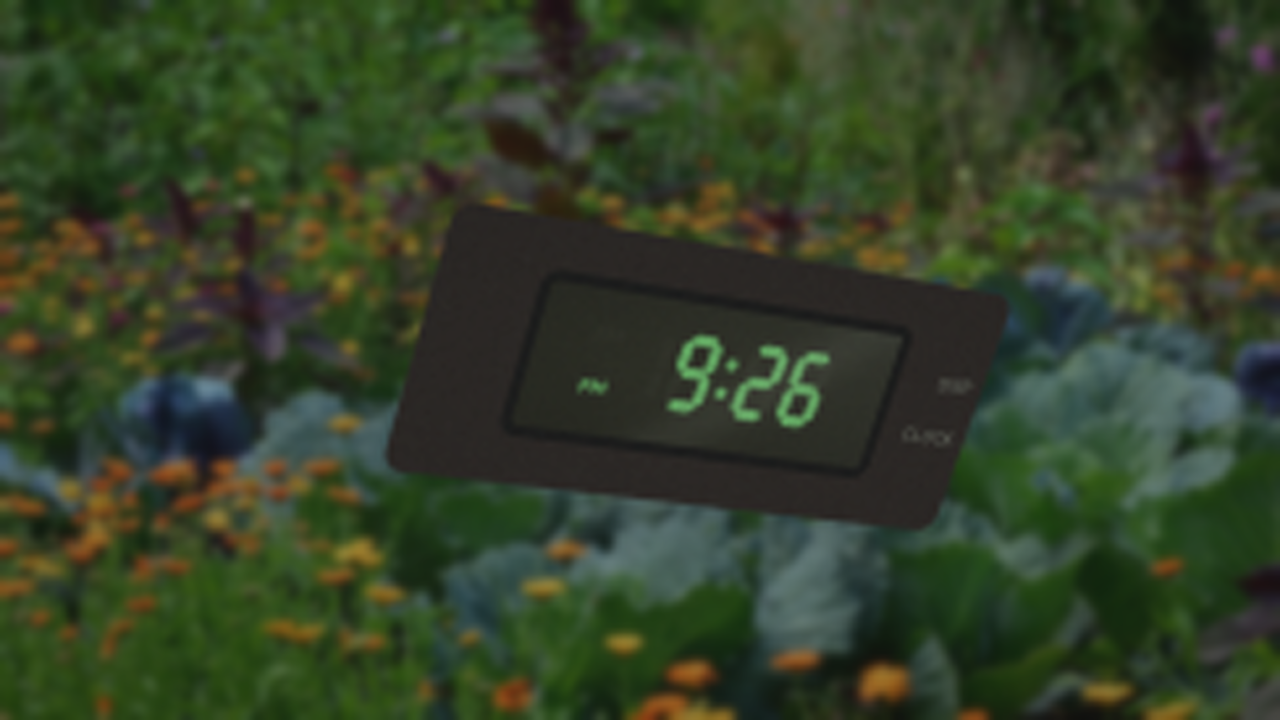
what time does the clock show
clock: 9:26
